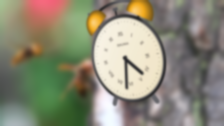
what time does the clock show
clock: 4:32
